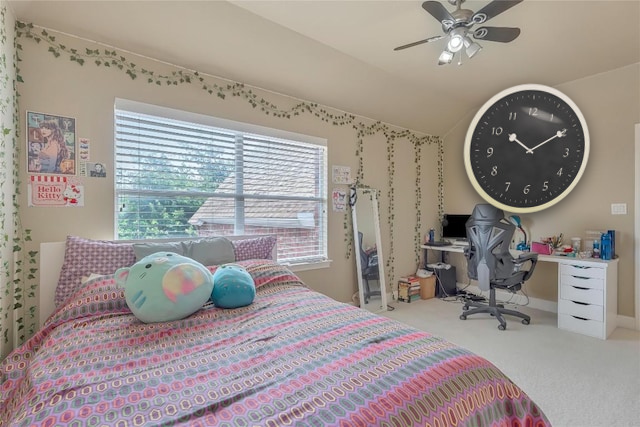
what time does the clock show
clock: 10:10
